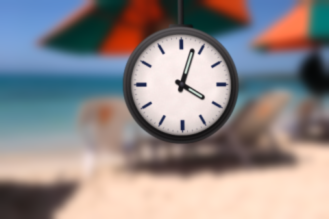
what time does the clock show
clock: 4:03
